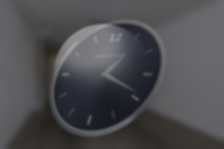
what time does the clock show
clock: 1:19
